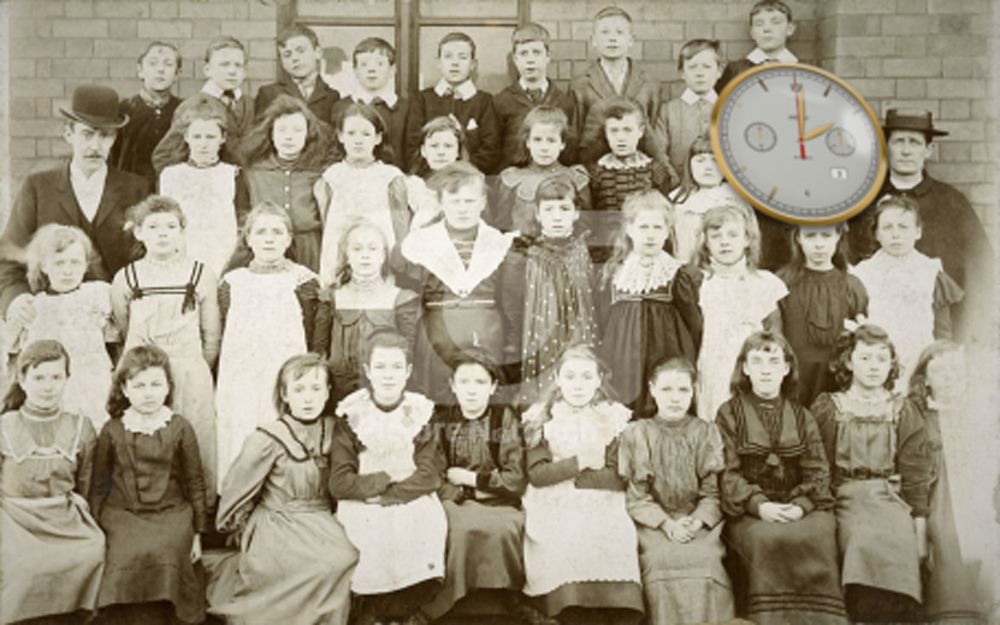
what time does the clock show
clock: 2:01
